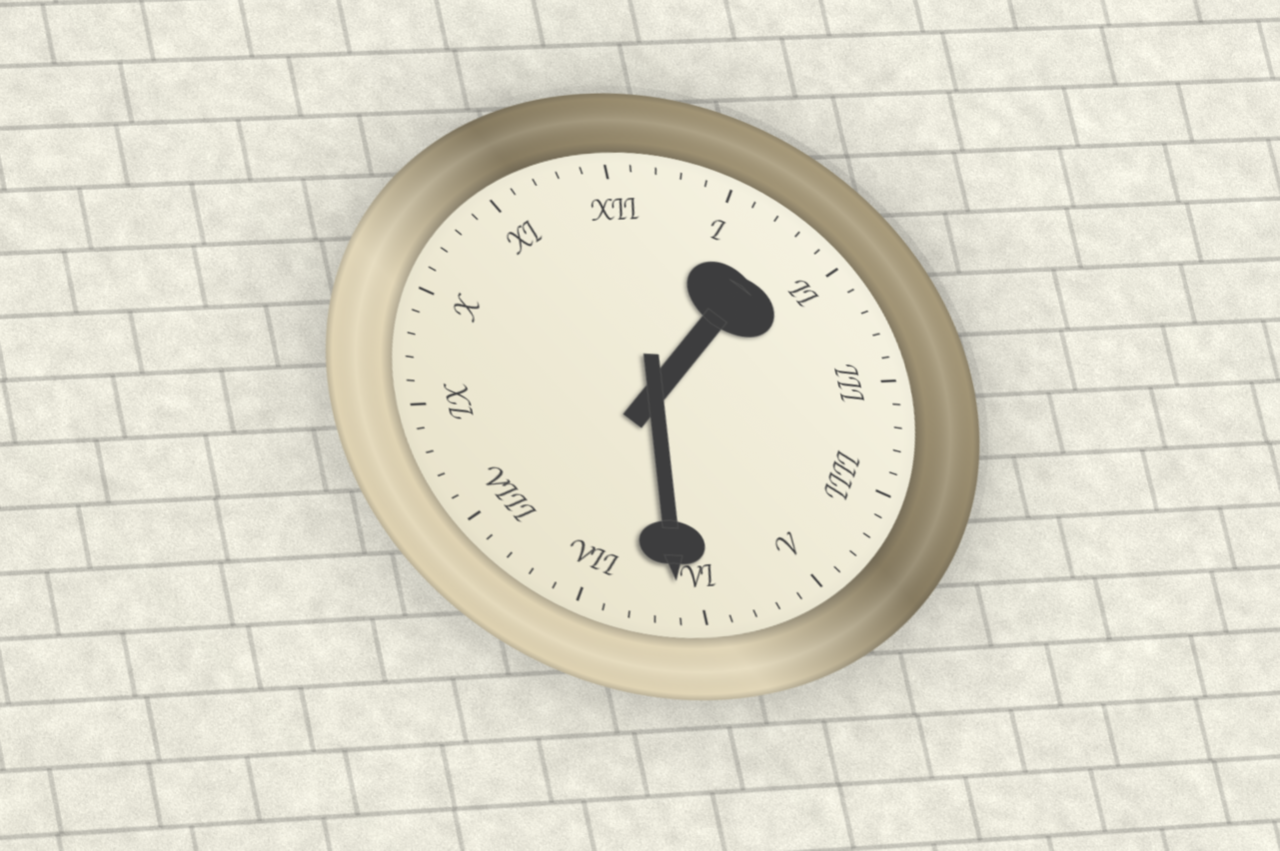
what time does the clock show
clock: 1:31
